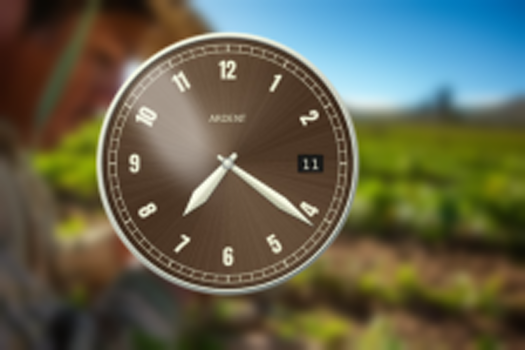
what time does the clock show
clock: 7:21
